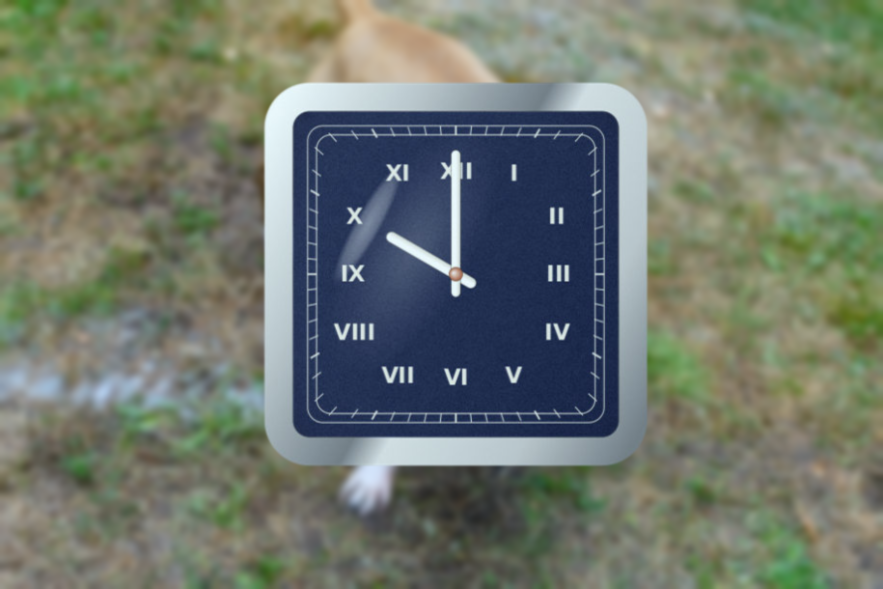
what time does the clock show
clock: 10:00
